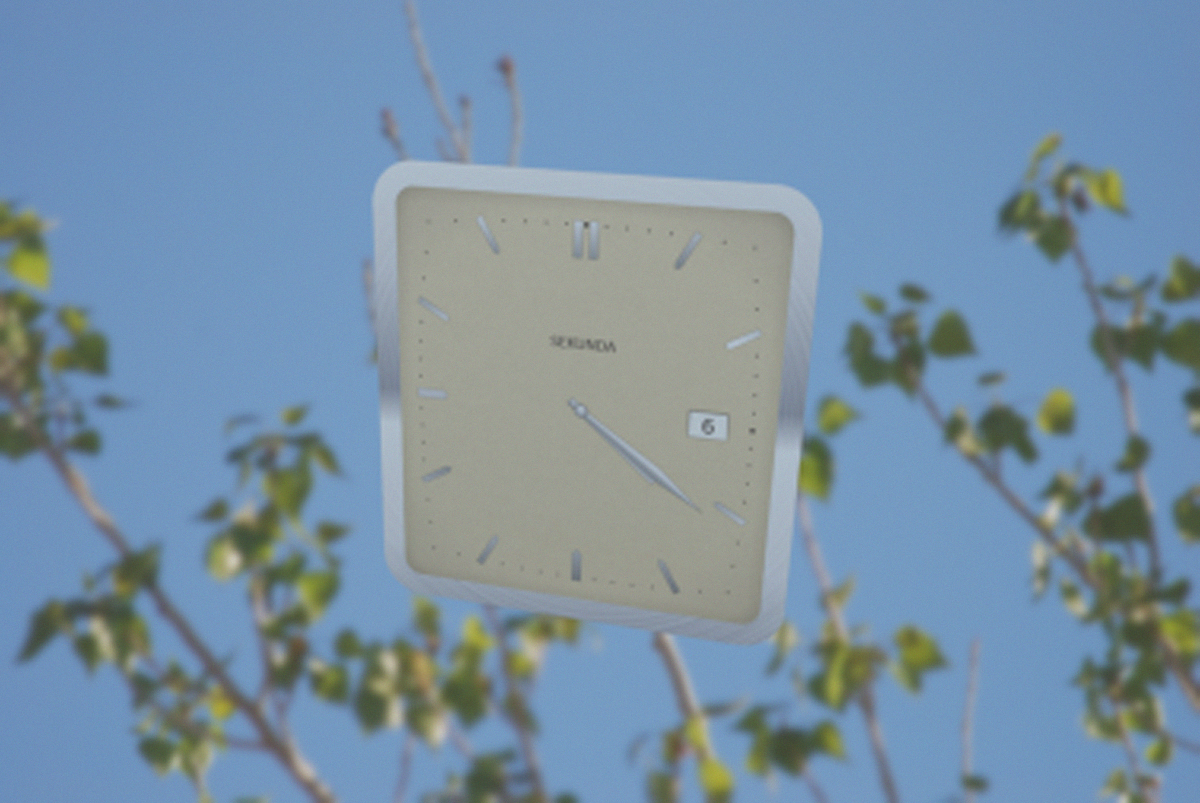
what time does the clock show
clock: 4:21
